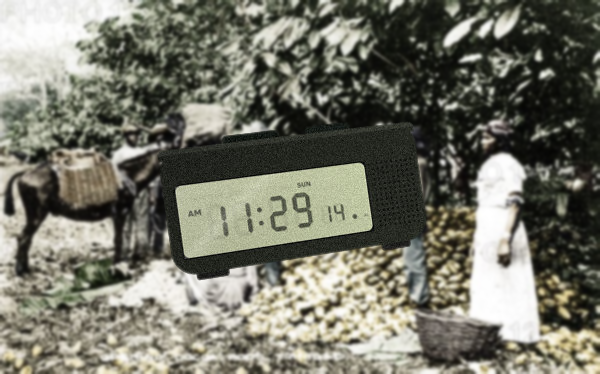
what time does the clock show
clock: 11:29:14
